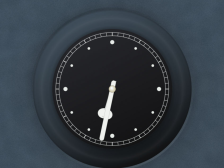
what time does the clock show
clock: 6:32
